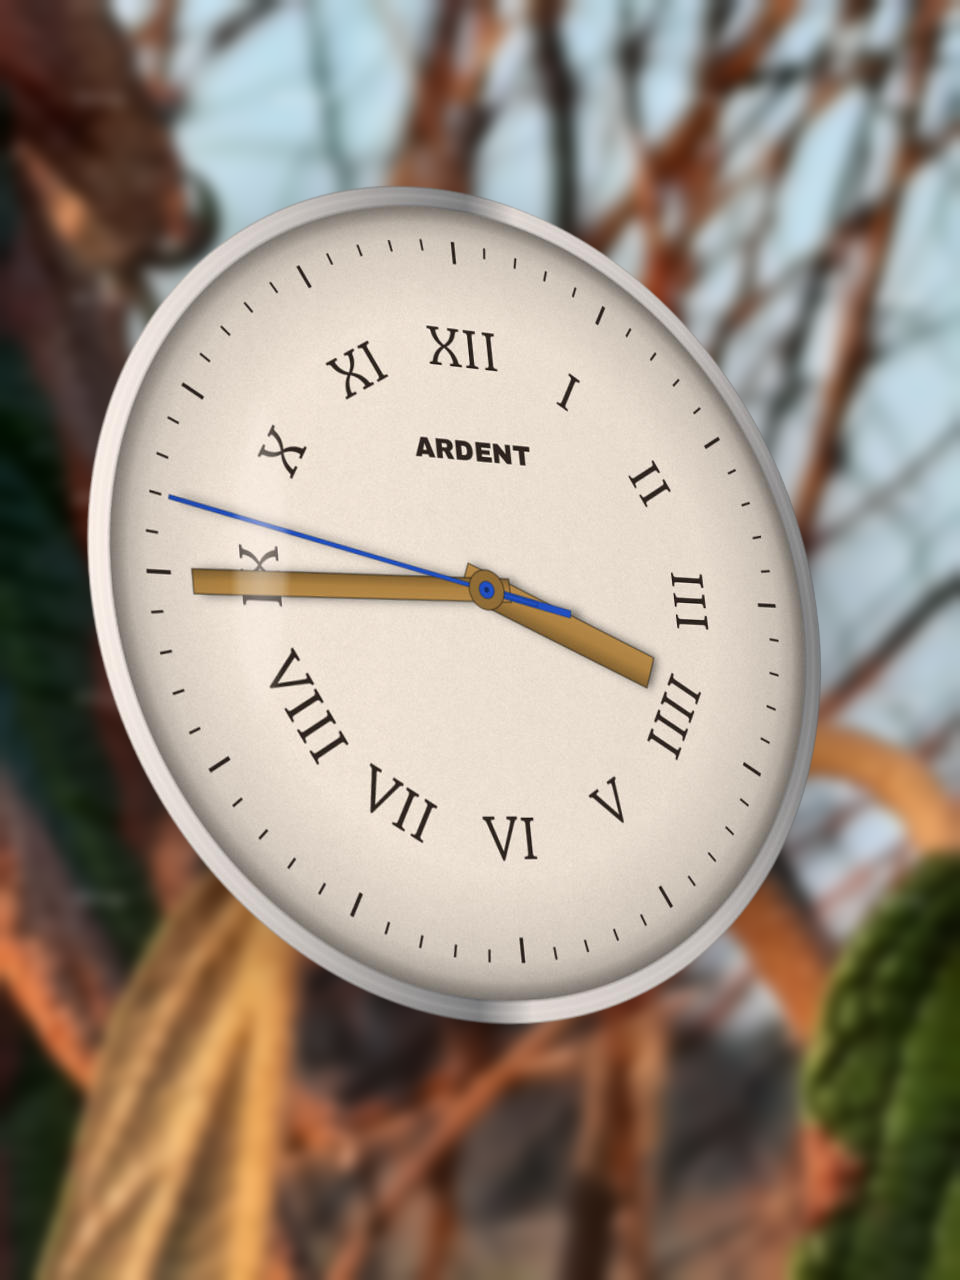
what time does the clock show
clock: 3:44:47
